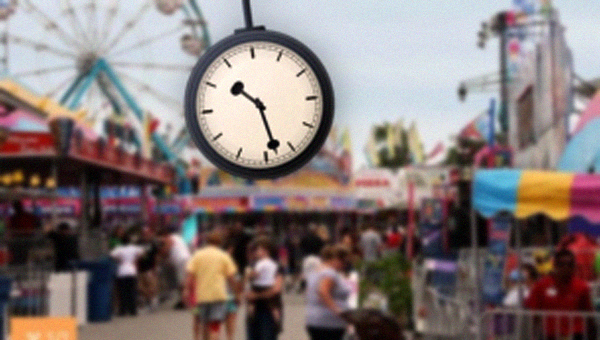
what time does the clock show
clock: 10:28
